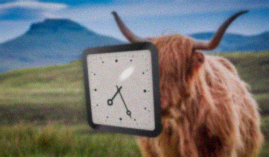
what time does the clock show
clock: 7:26
